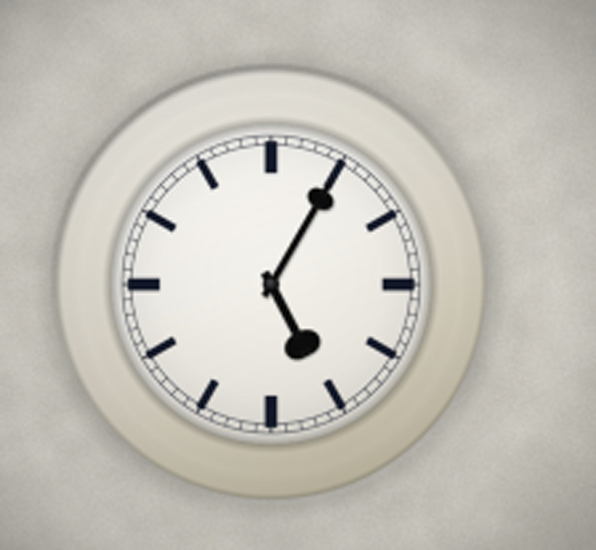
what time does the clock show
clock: 5:05
